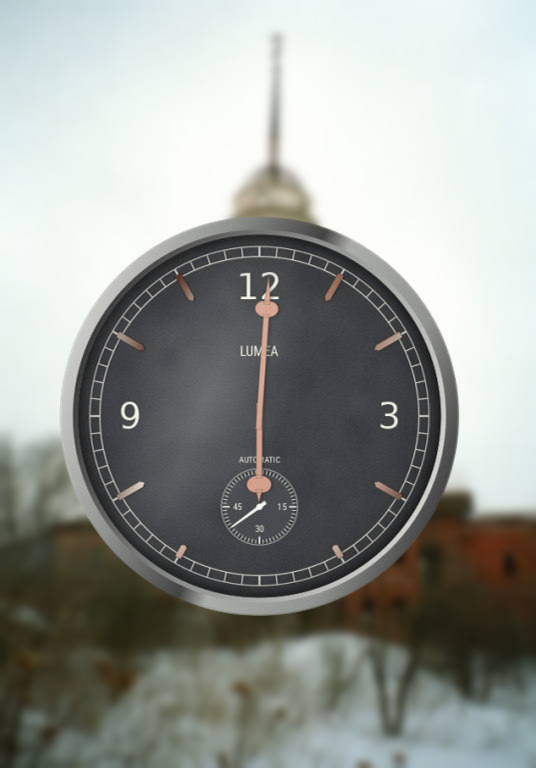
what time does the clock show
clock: 6:00:39
